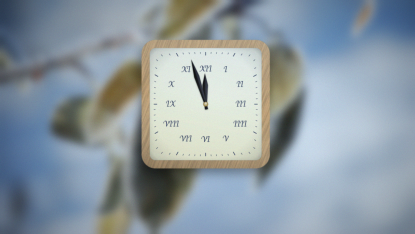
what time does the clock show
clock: 11:57
